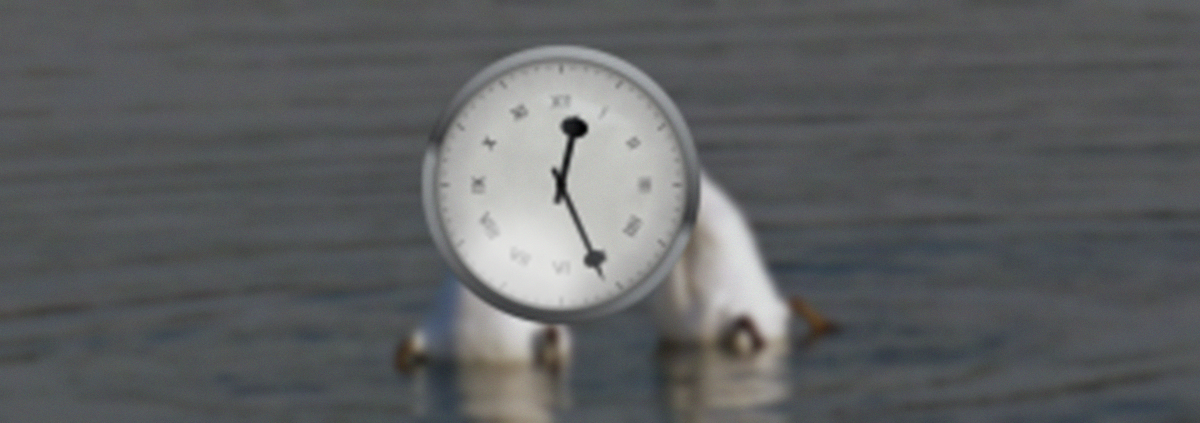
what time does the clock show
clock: 12:26
